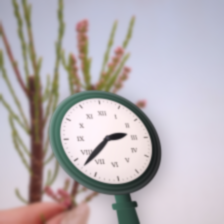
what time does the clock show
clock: 2:38
